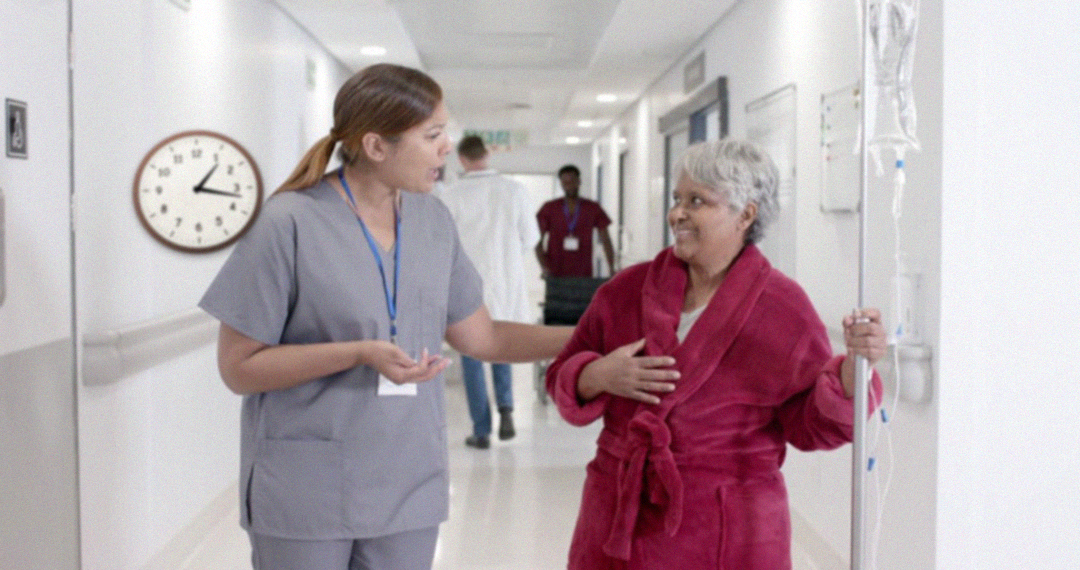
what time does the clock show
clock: 1:17
